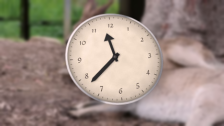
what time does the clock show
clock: 11:38
